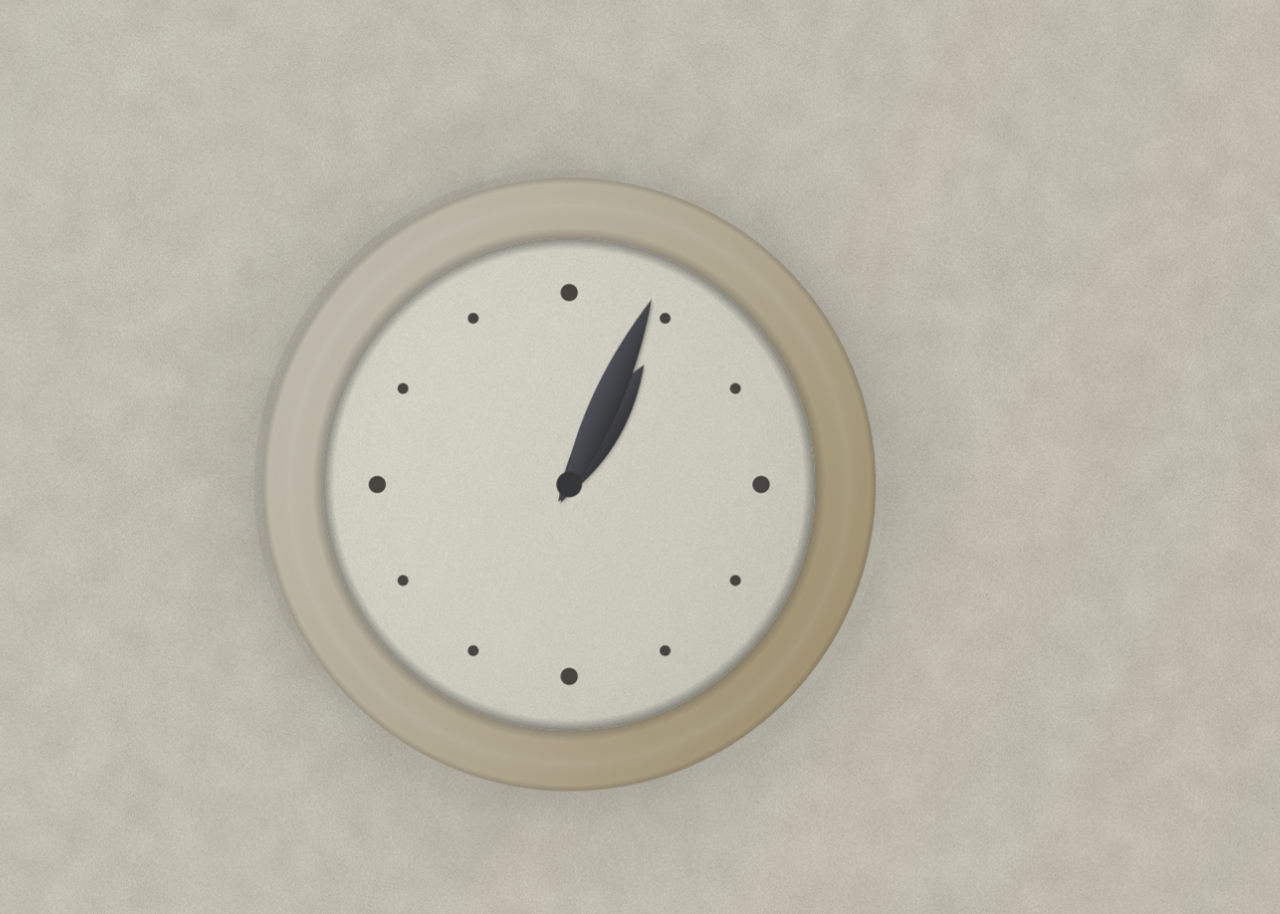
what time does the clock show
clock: 1:04
